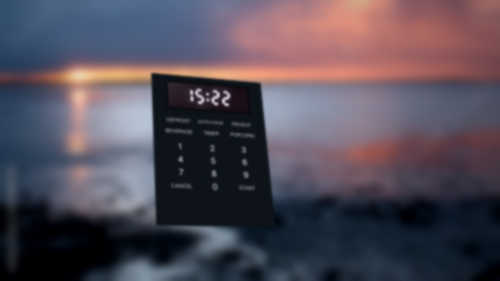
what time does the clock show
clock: 15:22
